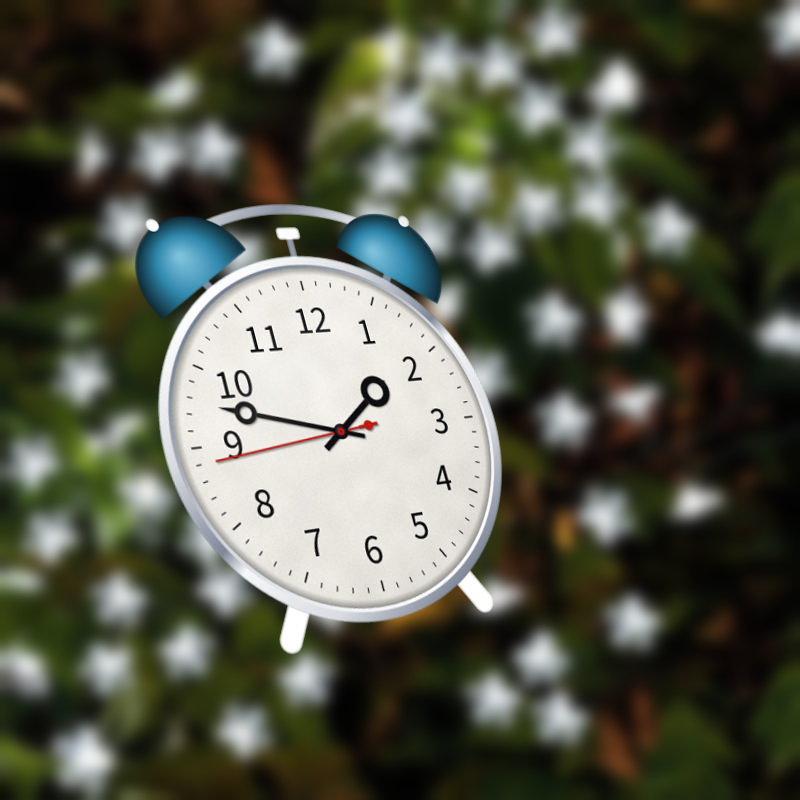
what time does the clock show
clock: 1:47:44
